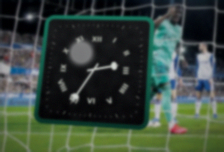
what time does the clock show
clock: 2:35
